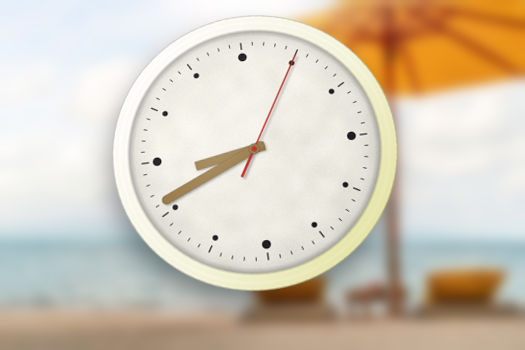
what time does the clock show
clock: 8:41:05
